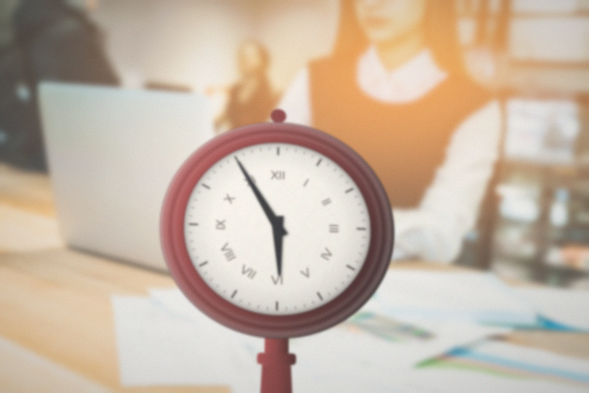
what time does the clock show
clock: 5:55
